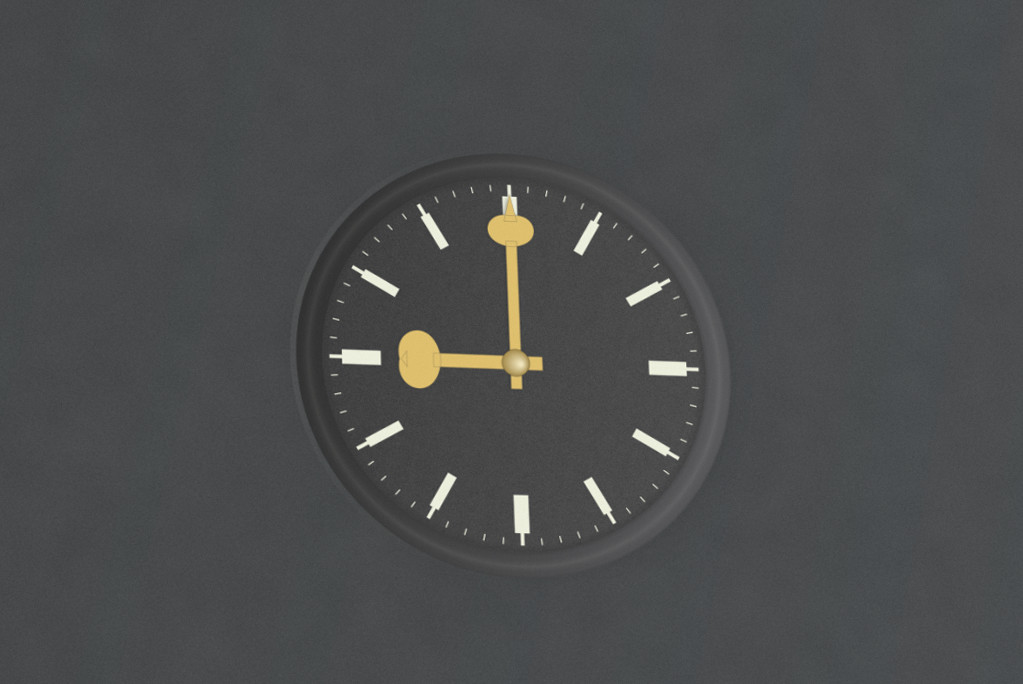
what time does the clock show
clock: 9:00
